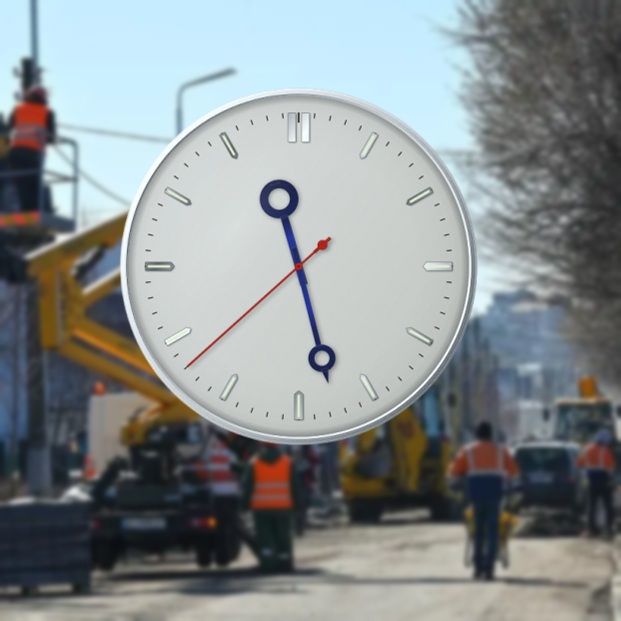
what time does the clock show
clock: 11:27:38
